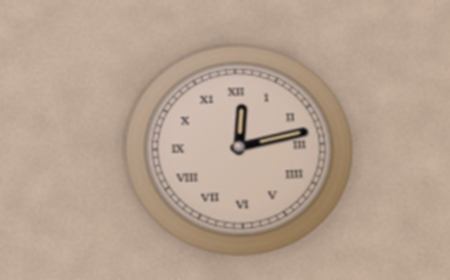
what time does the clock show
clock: 12:13
